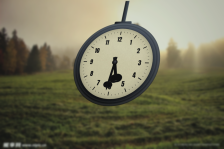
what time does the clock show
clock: 5:31
